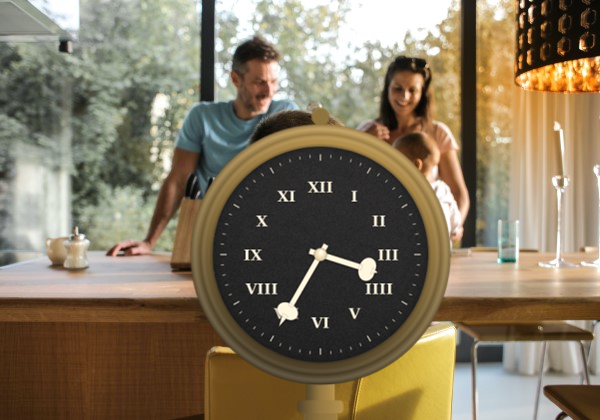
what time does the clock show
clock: 3:35
